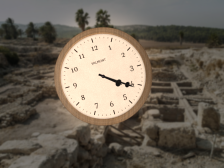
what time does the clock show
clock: 4:21
